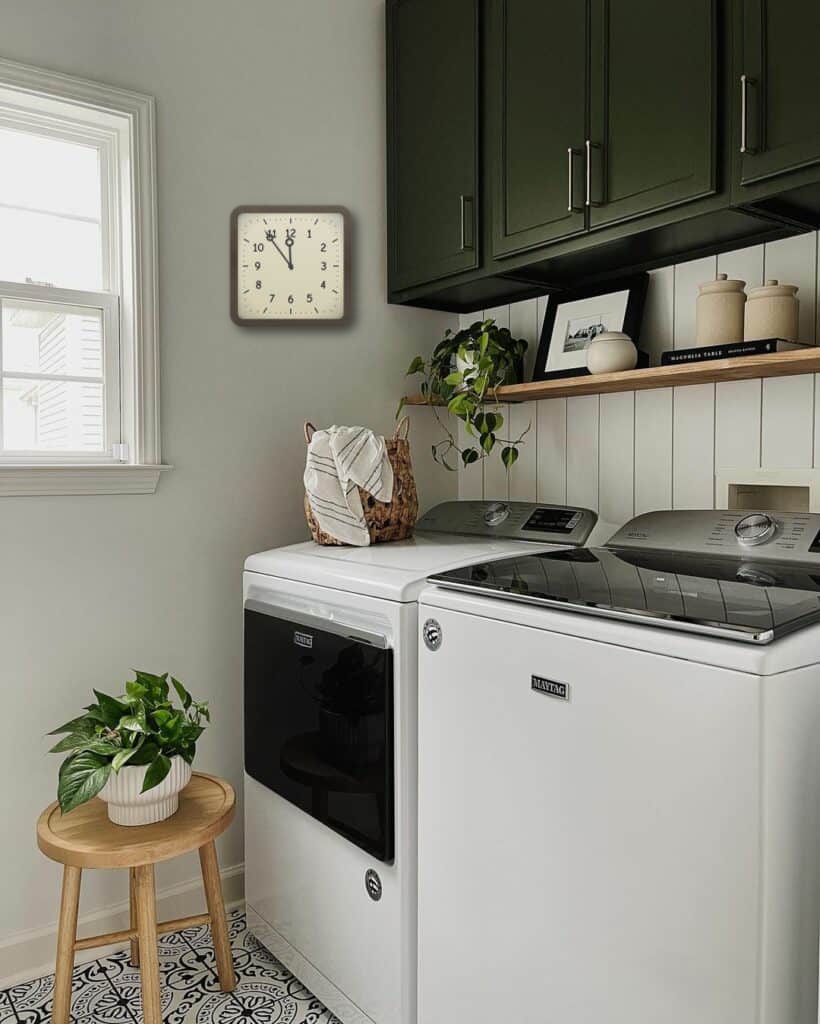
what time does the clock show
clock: 11:54
